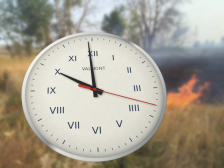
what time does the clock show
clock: 9:59:18
